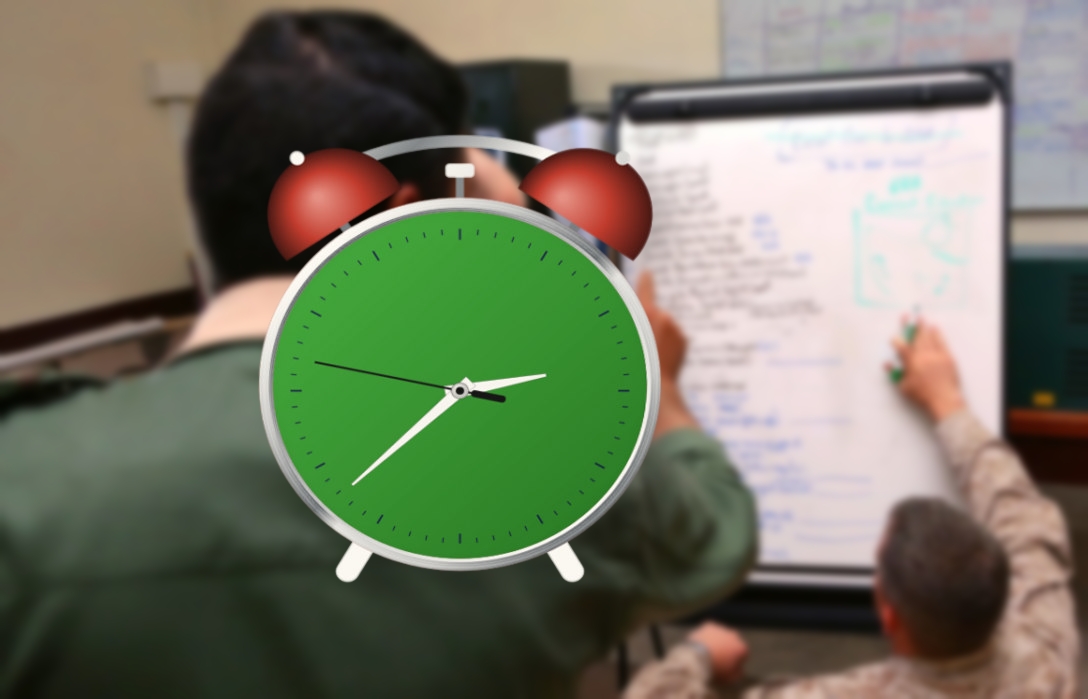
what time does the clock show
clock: 2:37:47
